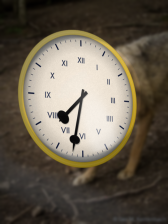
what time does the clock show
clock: 7:32
